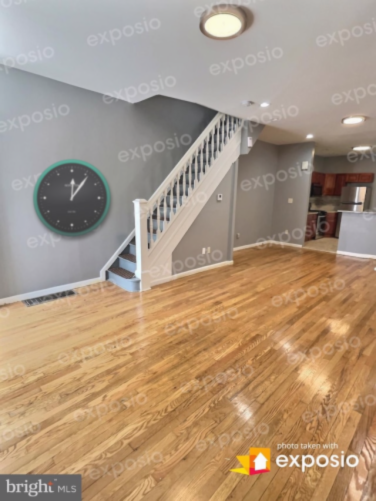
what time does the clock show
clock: 12:06
